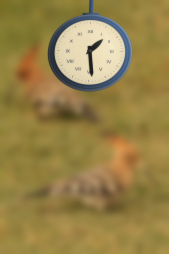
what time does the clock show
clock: 1:29
